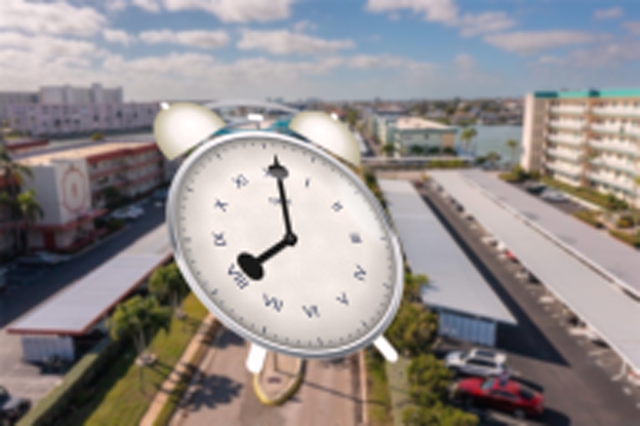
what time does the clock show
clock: 8:01
